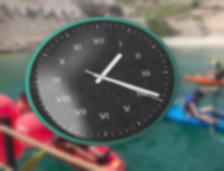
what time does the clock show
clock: 1:19:20
